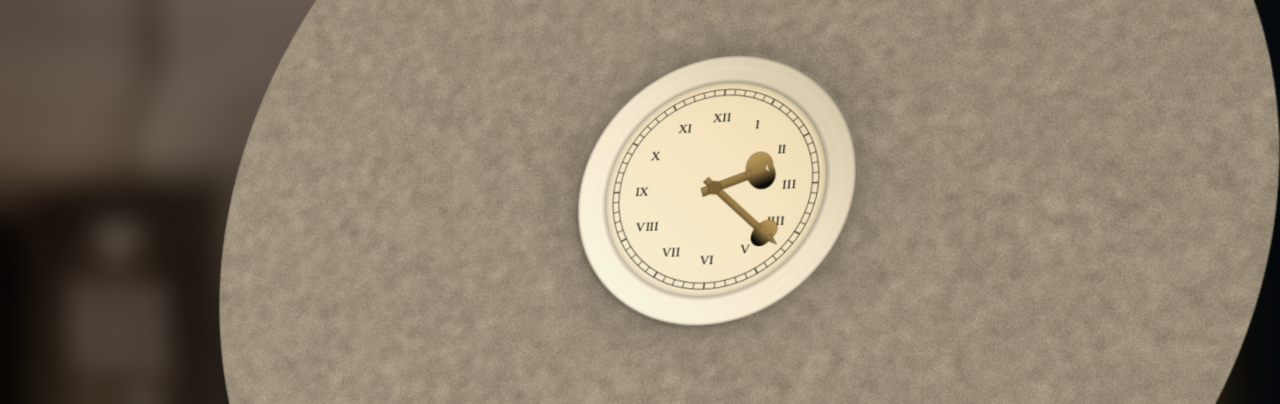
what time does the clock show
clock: 2:22
